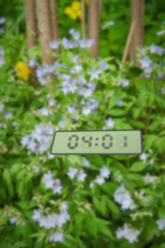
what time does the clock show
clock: 4:01
